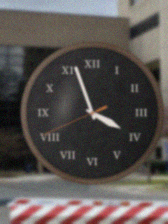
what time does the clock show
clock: 3:56:41
